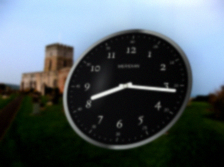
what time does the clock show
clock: 8:16
